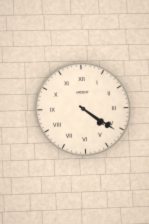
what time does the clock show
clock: 4:21
